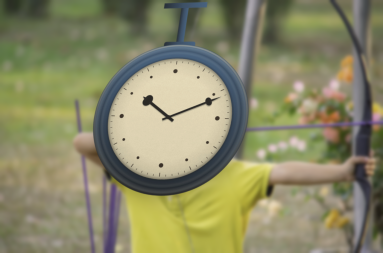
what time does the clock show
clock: 10:11
